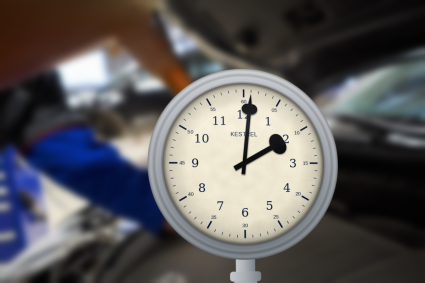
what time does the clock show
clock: 2:01
